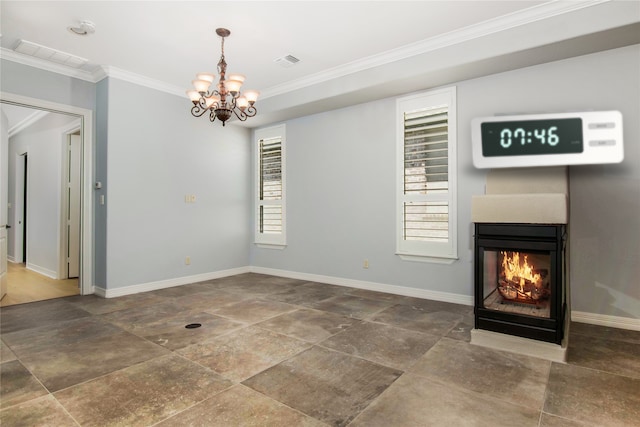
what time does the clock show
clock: 7:46
